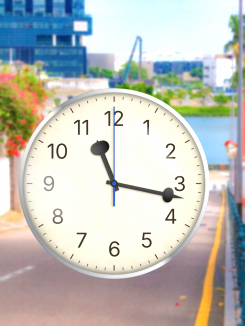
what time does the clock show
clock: 11:17:00
